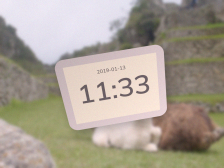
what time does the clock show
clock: 11:33
